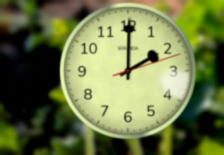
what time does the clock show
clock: 2:00:12
